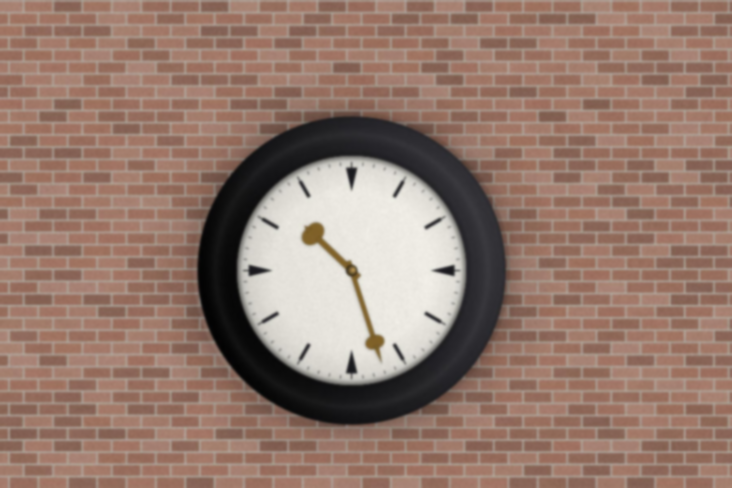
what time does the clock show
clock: 10:27
